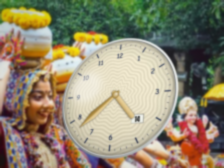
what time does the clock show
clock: 4:38
